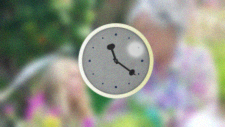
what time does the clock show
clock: 11:21
